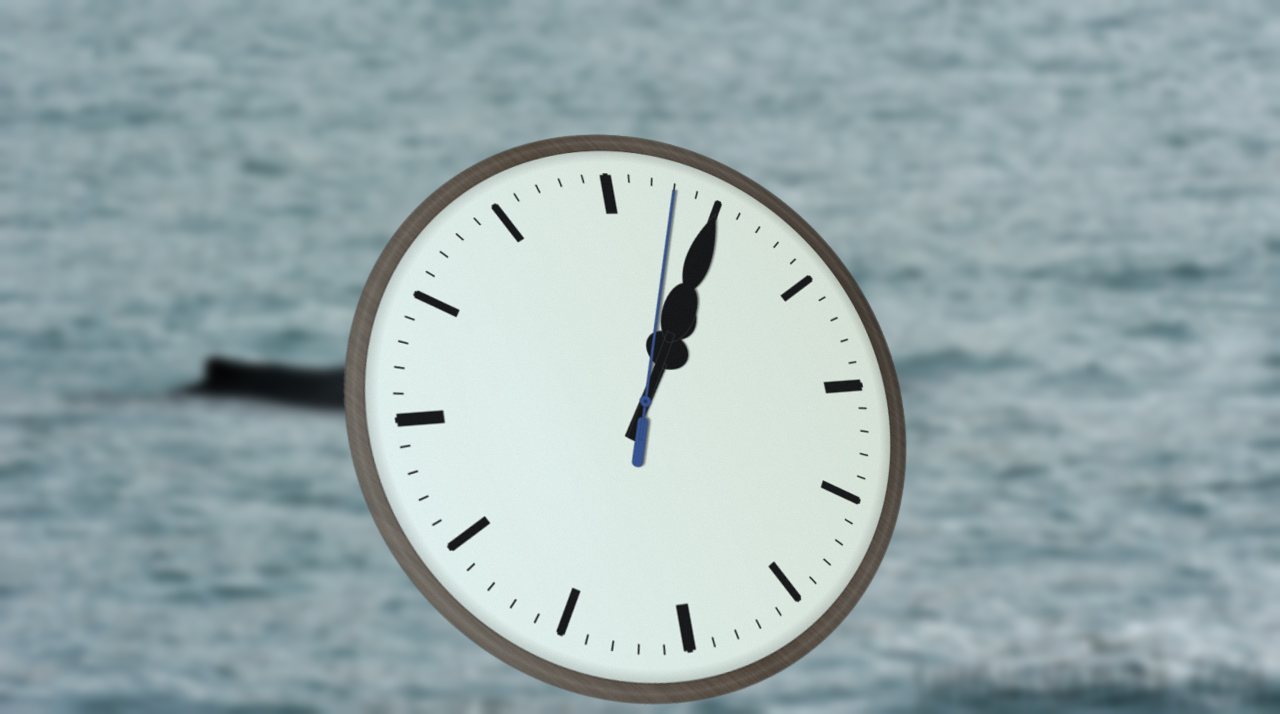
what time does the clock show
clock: 1:05:03
